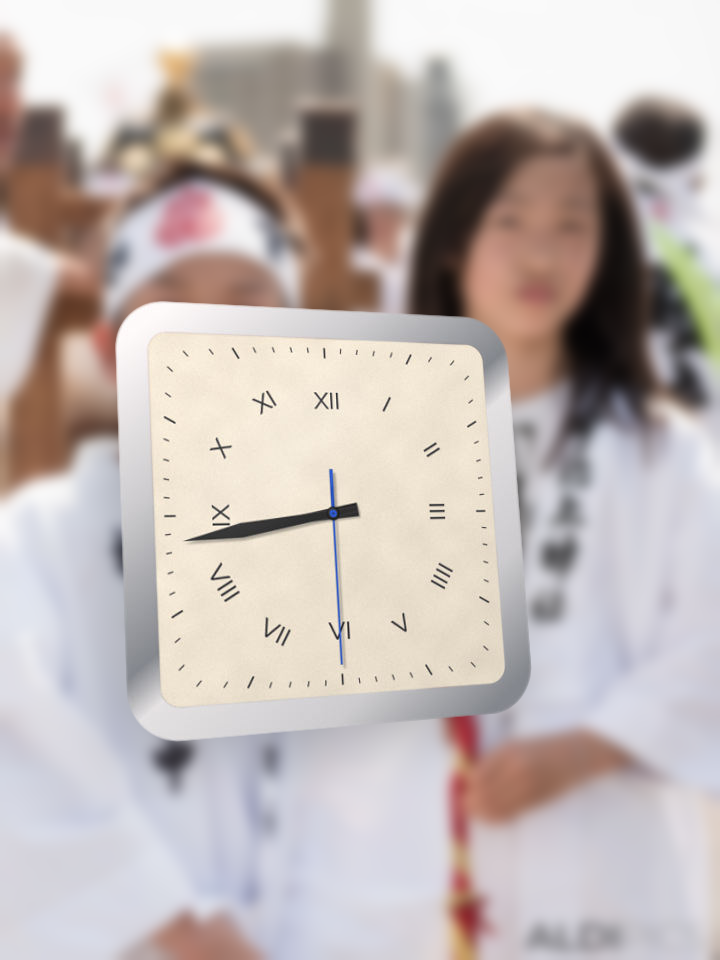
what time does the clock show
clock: 8:43:30
